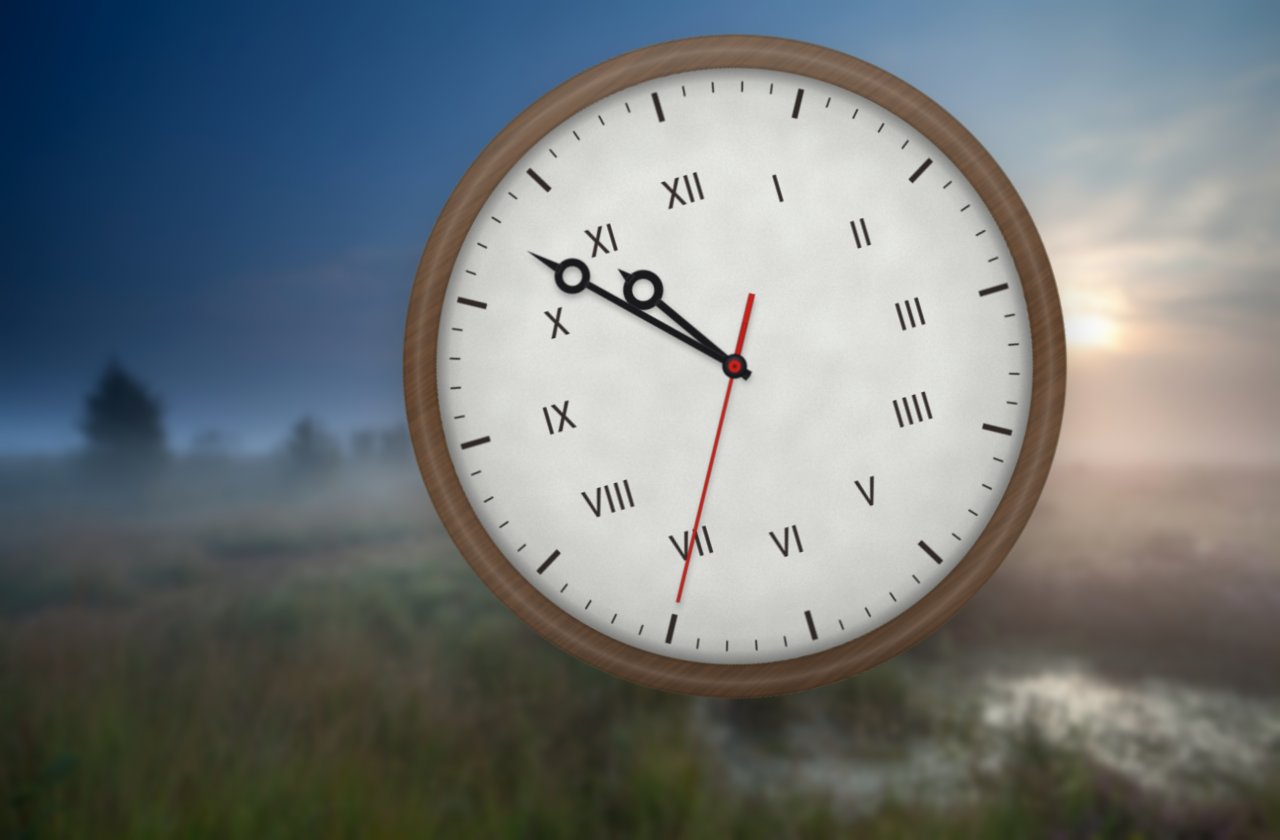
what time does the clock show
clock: 10:52:35
